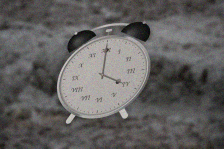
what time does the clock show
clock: 4:00
